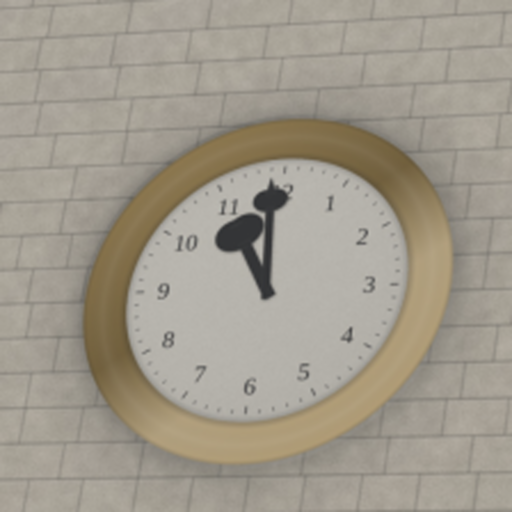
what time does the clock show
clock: 10:59
